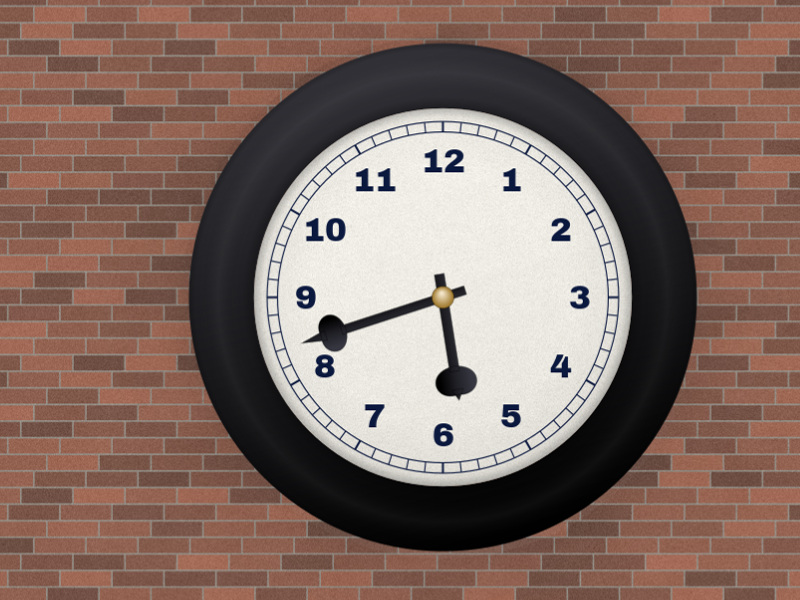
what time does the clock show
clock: 5:42
